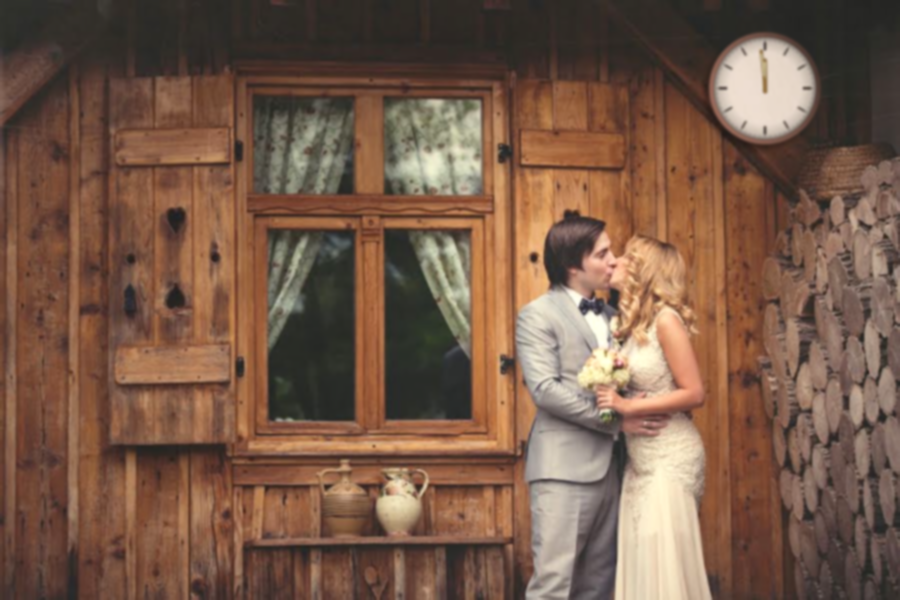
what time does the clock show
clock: 11:59
